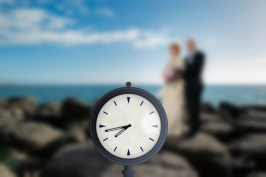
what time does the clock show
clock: 7:43
